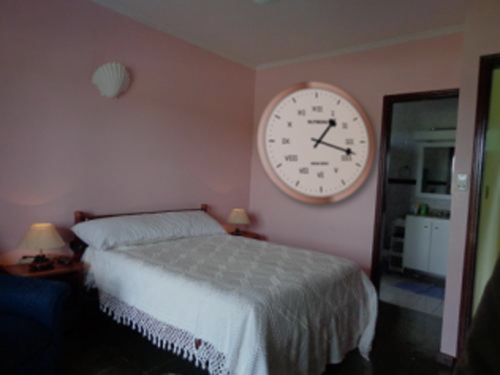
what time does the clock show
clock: 1:18
